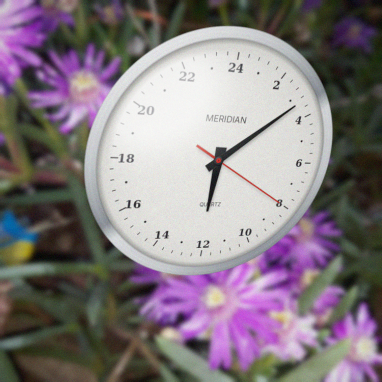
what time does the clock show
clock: 12:08:20
